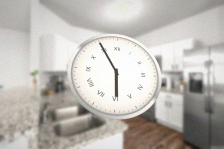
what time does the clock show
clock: 5:55
